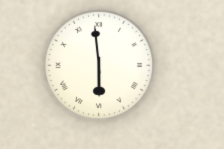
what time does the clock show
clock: 5:59
